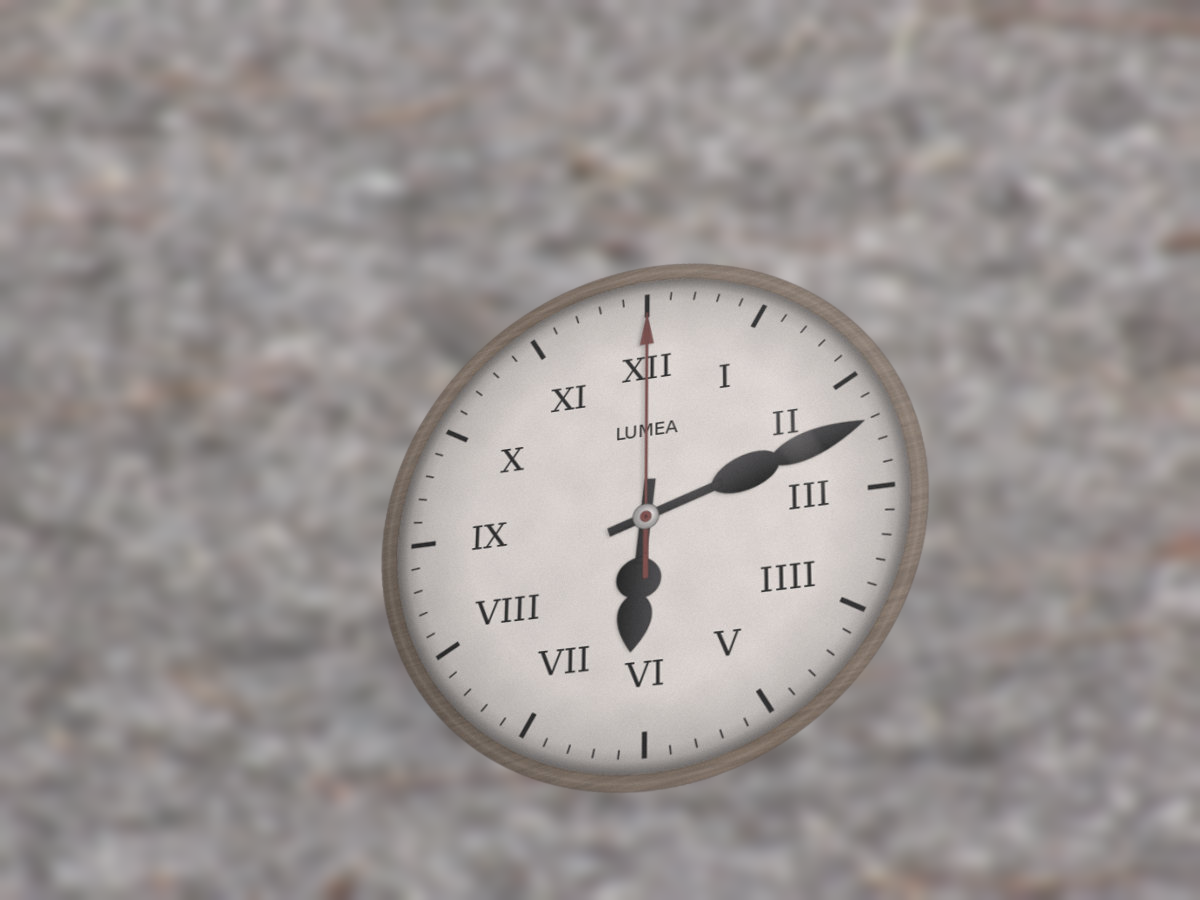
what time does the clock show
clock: 6:12:00
